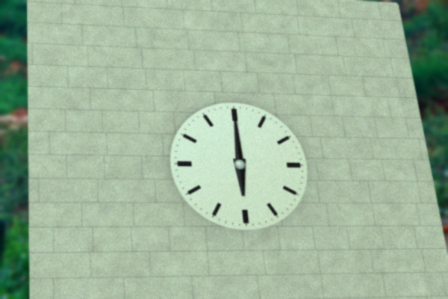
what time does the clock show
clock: 6:00
